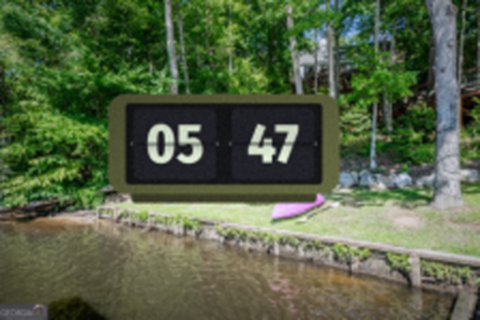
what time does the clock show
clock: 5:47
